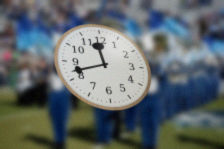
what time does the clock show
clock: 11:42
